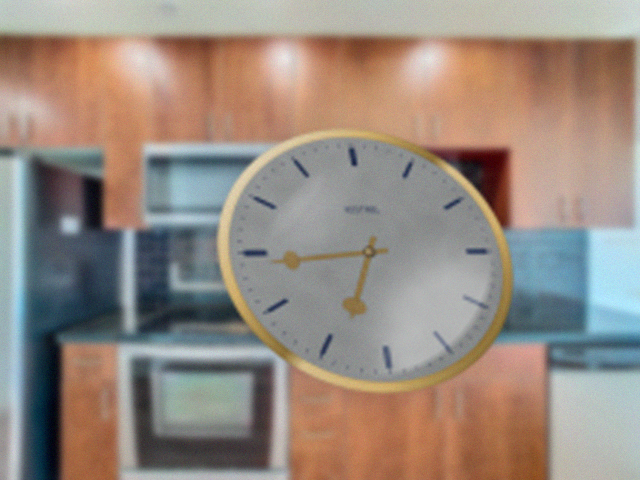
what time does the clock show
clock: 6:44
